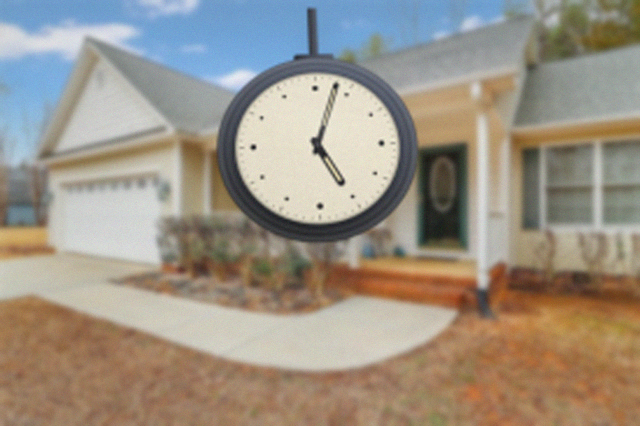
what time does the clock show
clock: 5:03
